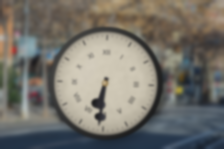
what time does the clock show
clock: 6:31
